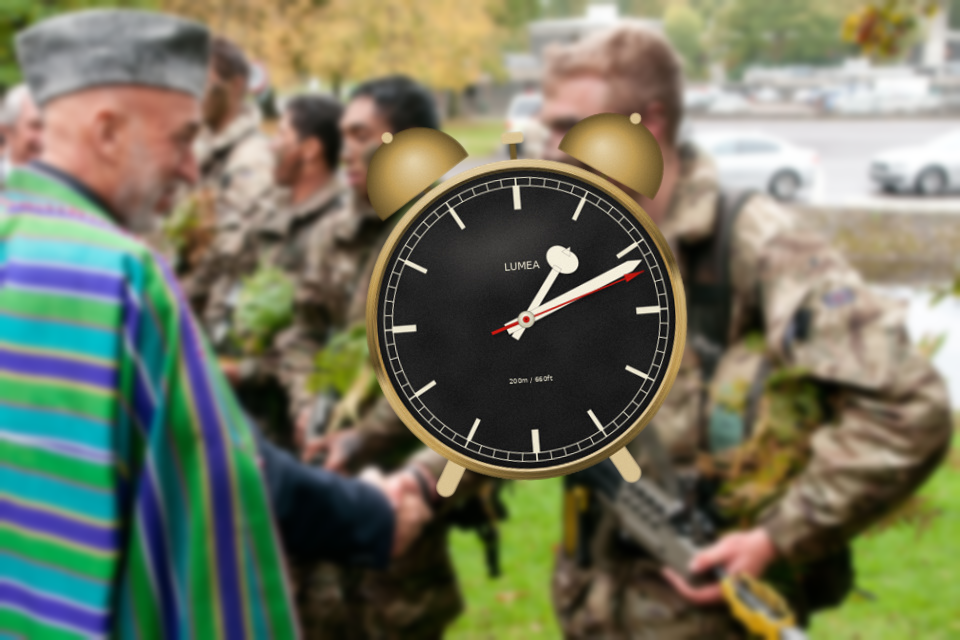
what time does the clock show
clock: 1:11:12
